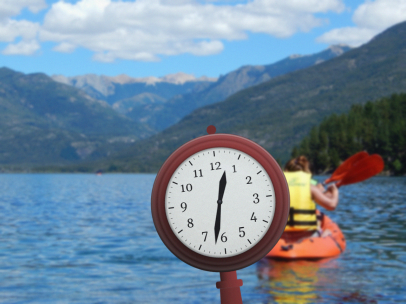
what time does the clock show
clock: 12:32
